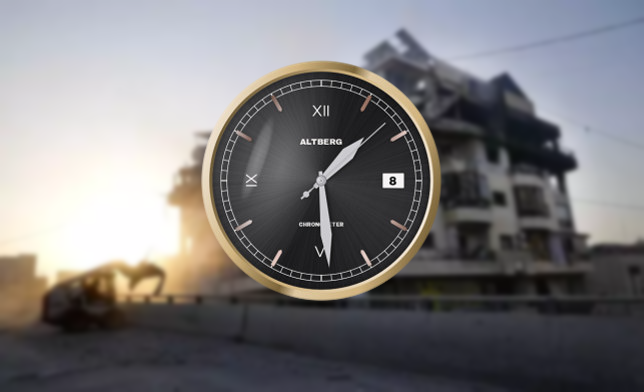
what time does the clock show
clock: 1:29:08
